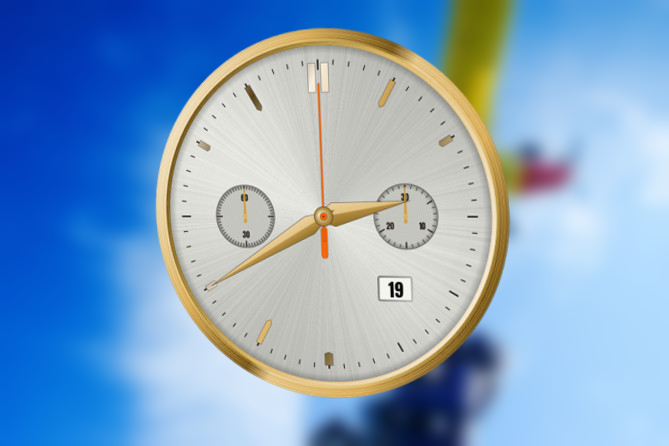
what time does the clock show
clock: 2:40
